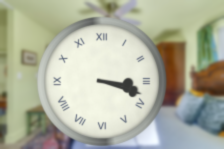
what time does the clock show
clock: 3:18
